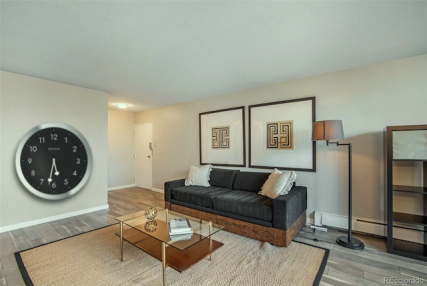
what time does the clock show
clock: 5:32
